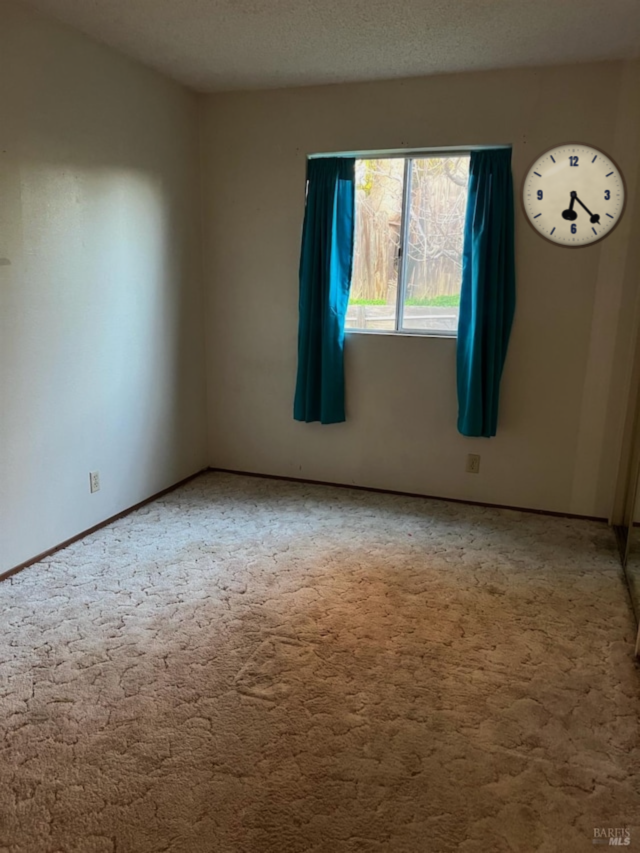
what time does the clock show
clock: 6:23
